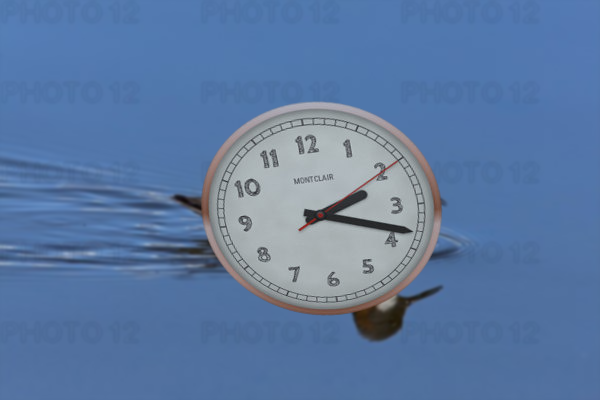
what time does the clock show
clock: 2:18:10
